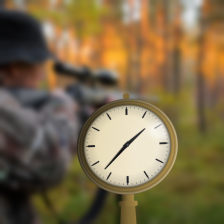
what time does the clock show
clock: 1:37
